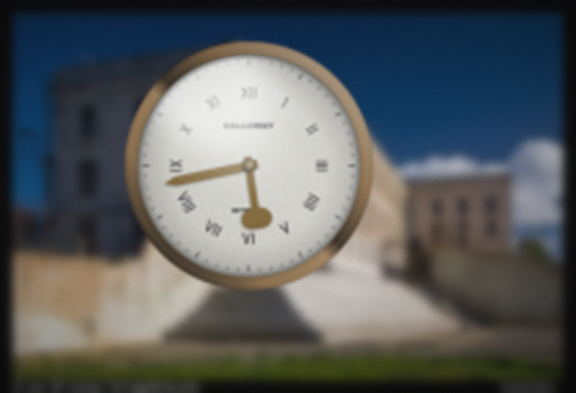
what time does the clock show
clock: 5:43
